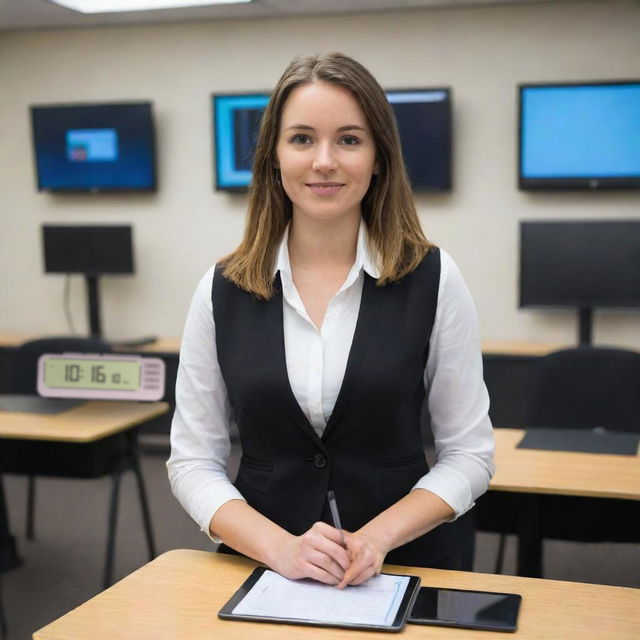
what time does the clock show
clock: 10:16
